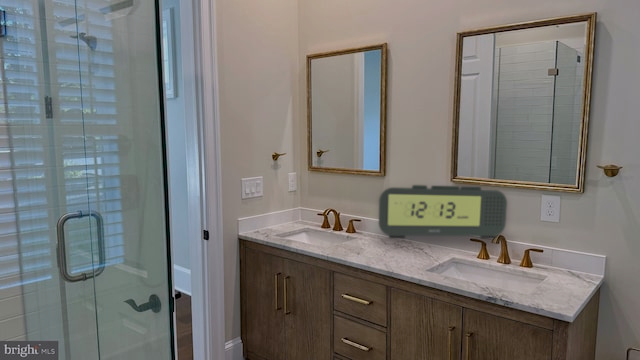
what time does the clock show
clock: 12:13
